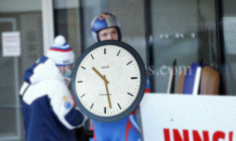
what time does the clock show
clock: 10:28
